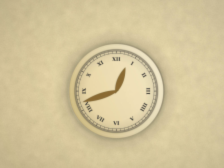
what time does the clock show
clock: 12:42
